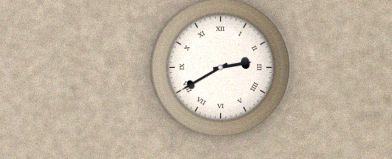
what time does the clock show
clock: 2:40
